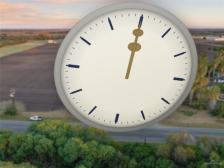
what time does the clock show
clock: 12:00
